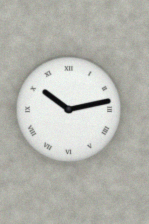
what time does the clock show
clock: 10:13
